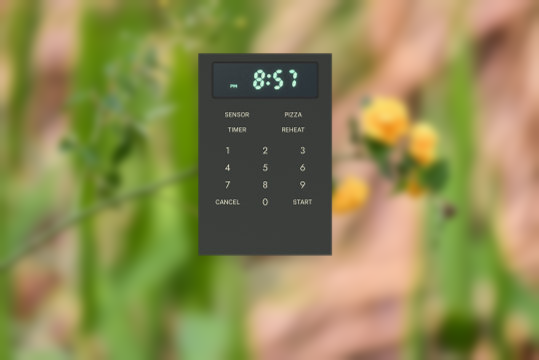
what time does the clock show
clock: 8:57
